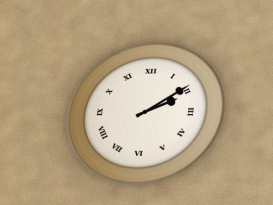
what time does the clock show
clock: 2:09
